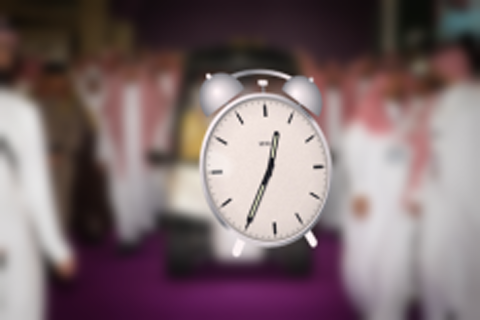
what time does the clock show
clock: 12:35
